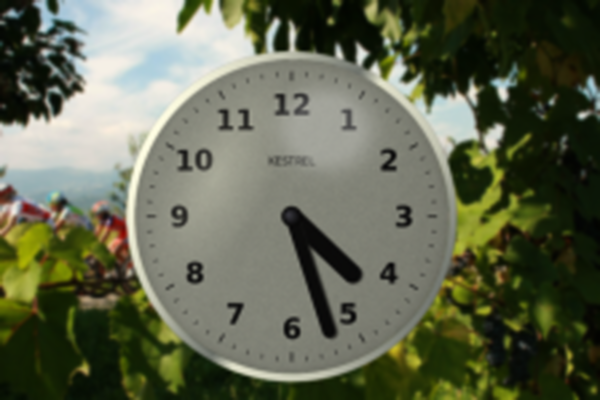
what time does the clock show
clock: 4:27
